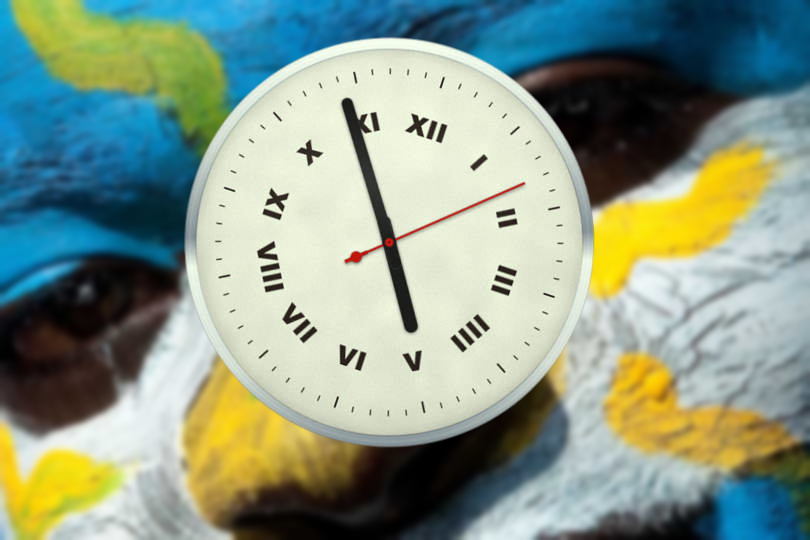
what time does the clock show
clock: 4:54:08
